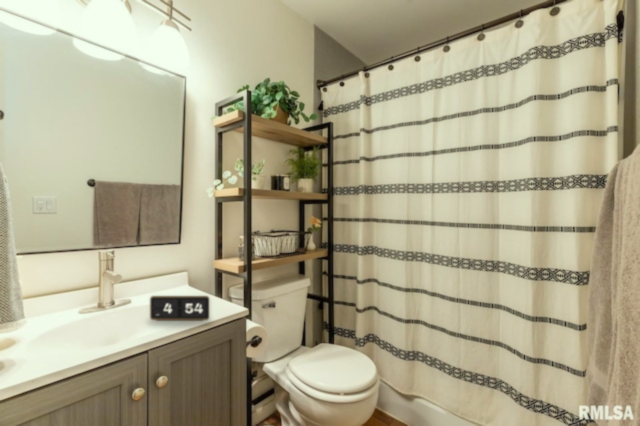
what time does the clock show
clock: 4:54
